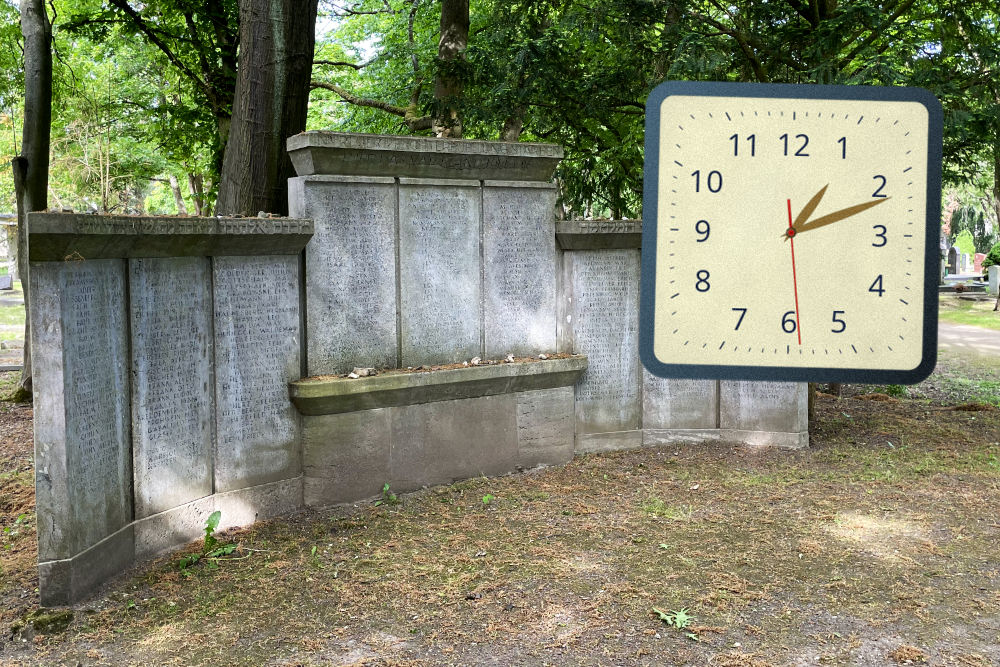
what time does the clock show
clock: 1:11:29
